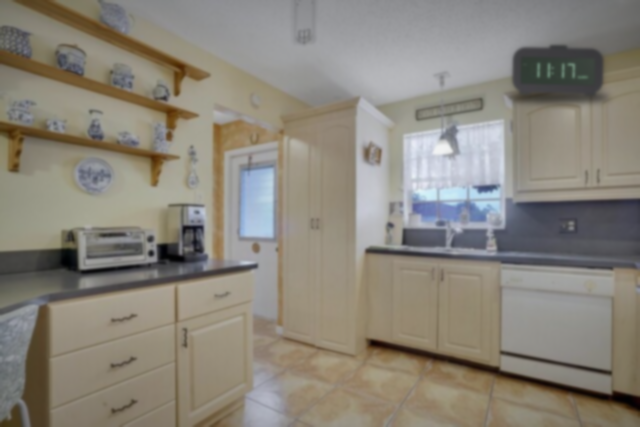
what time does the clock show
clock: 11:17
